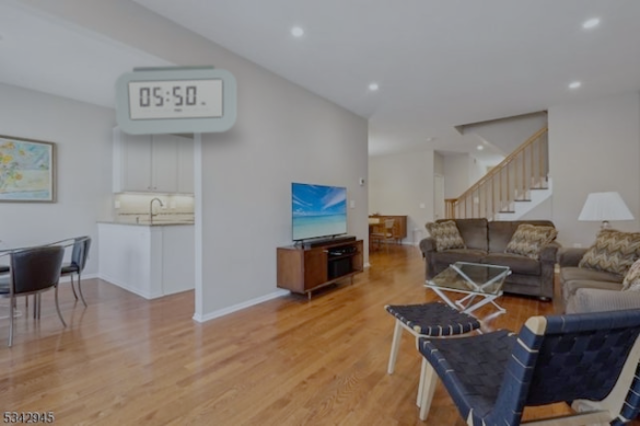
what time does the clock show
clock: 5:50
